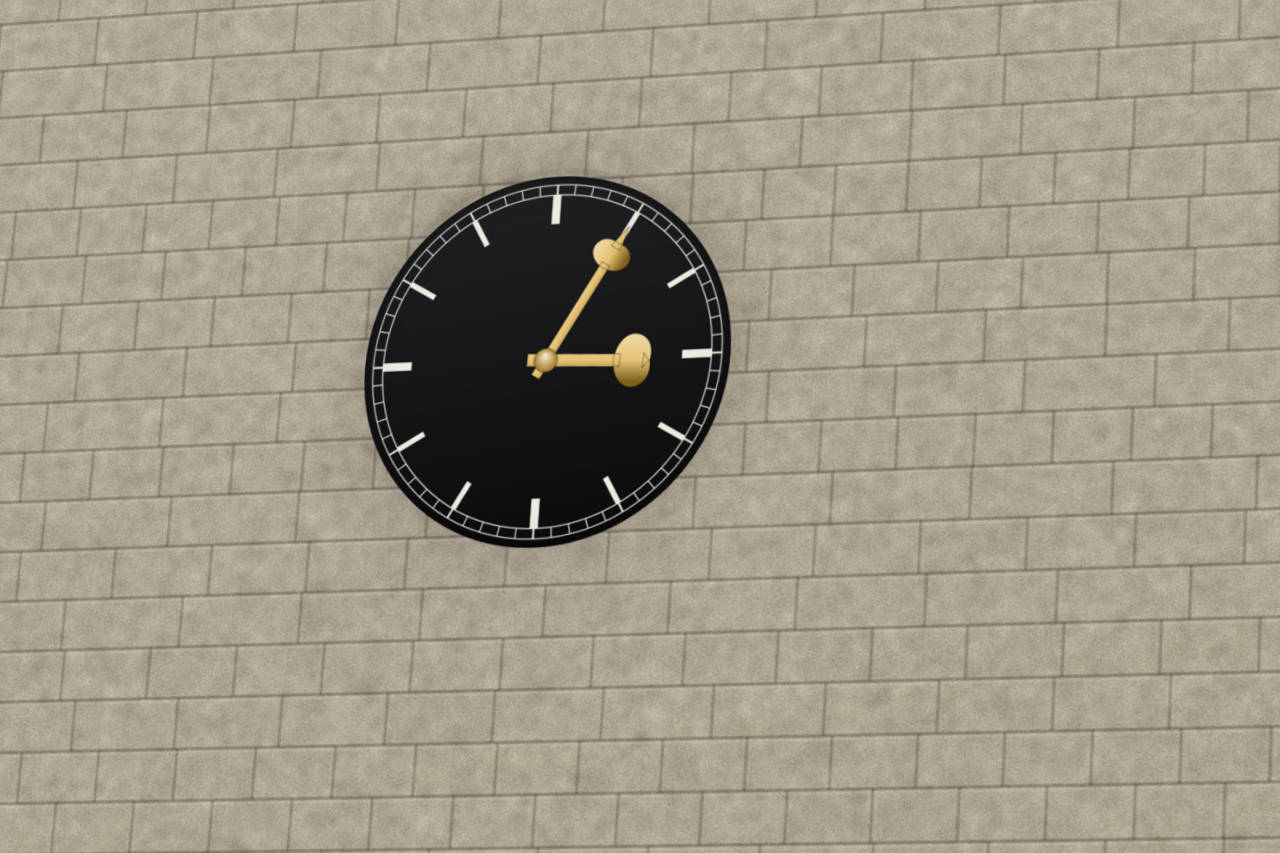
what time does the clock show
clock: 3:05
